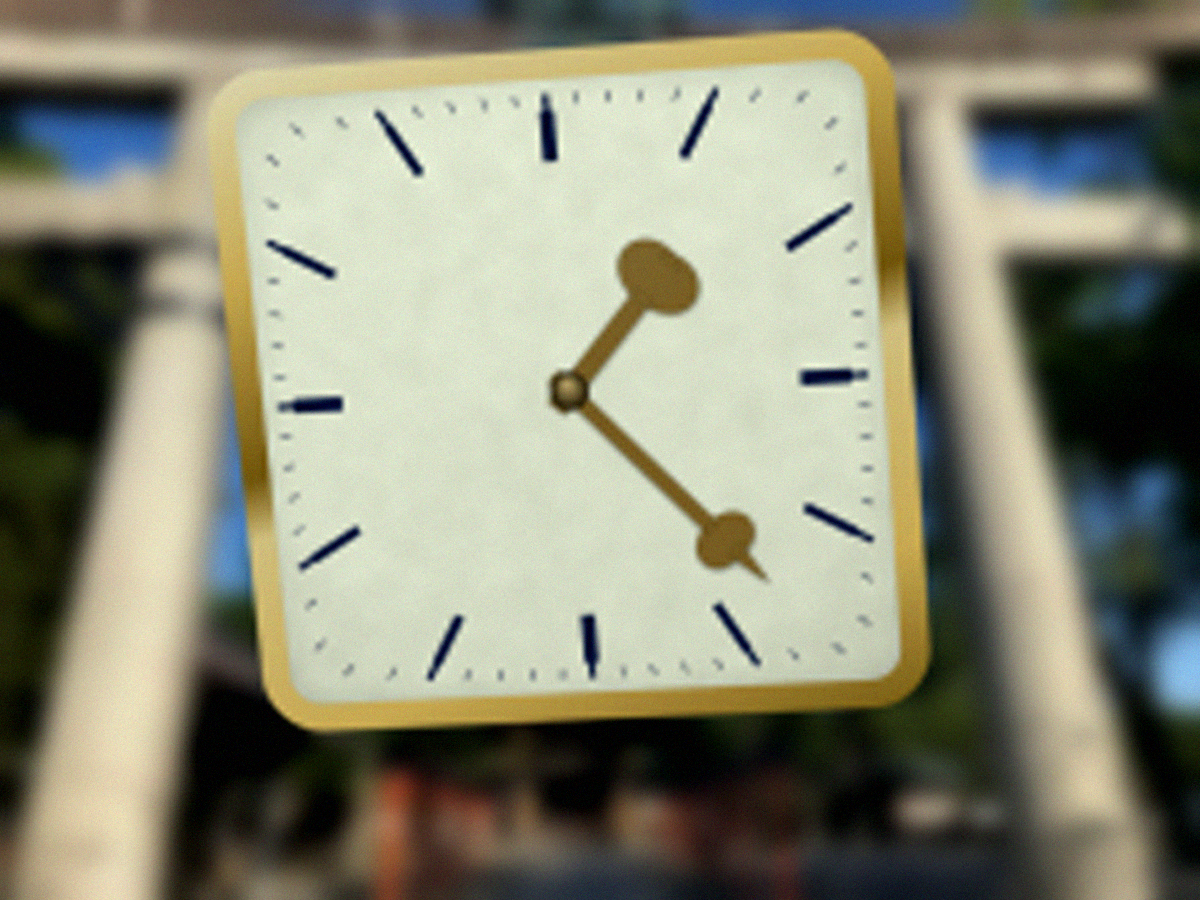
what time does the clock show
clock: 1:23
